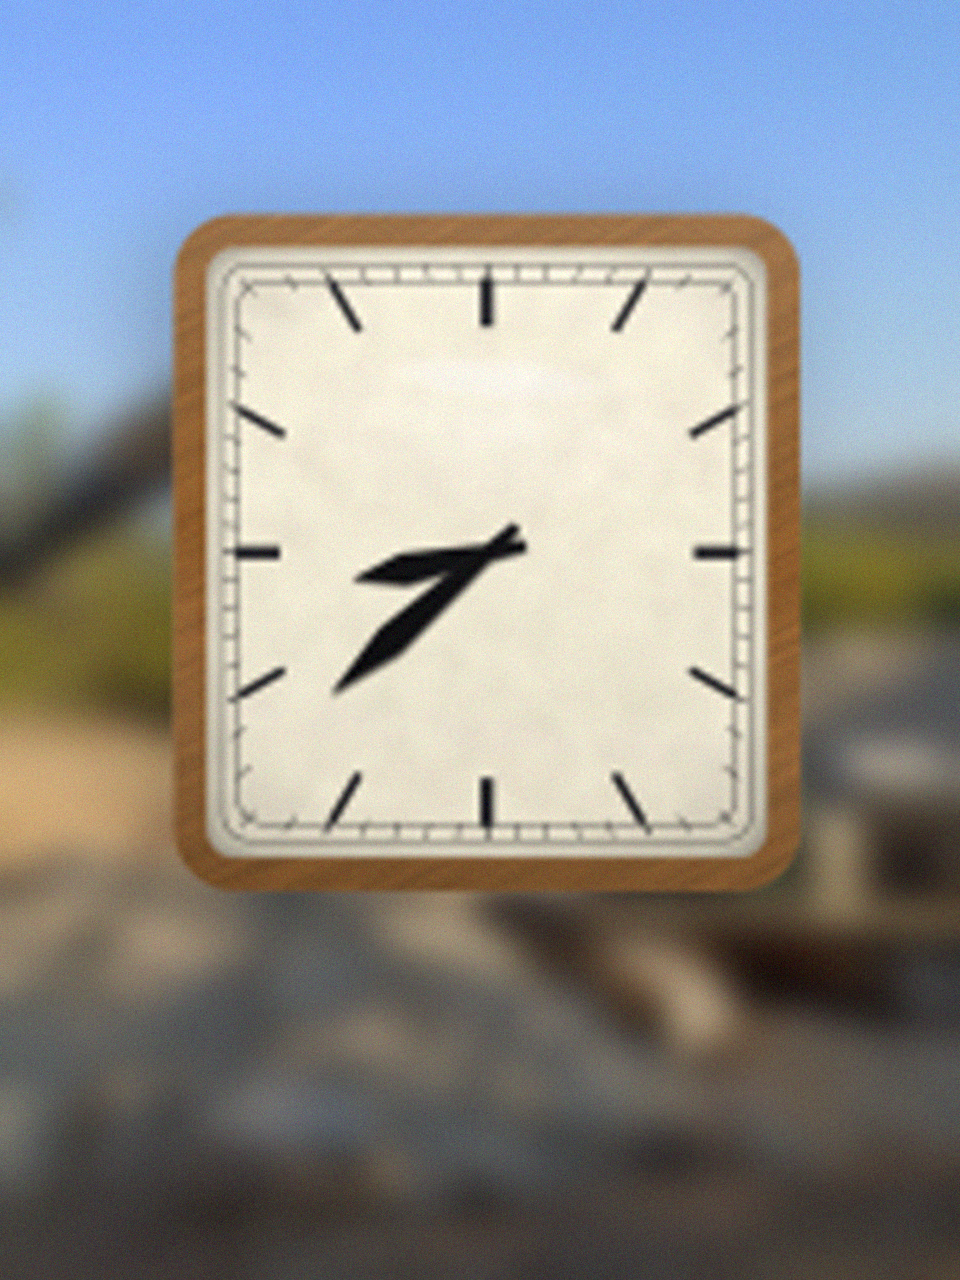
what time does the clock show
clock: 8:38
